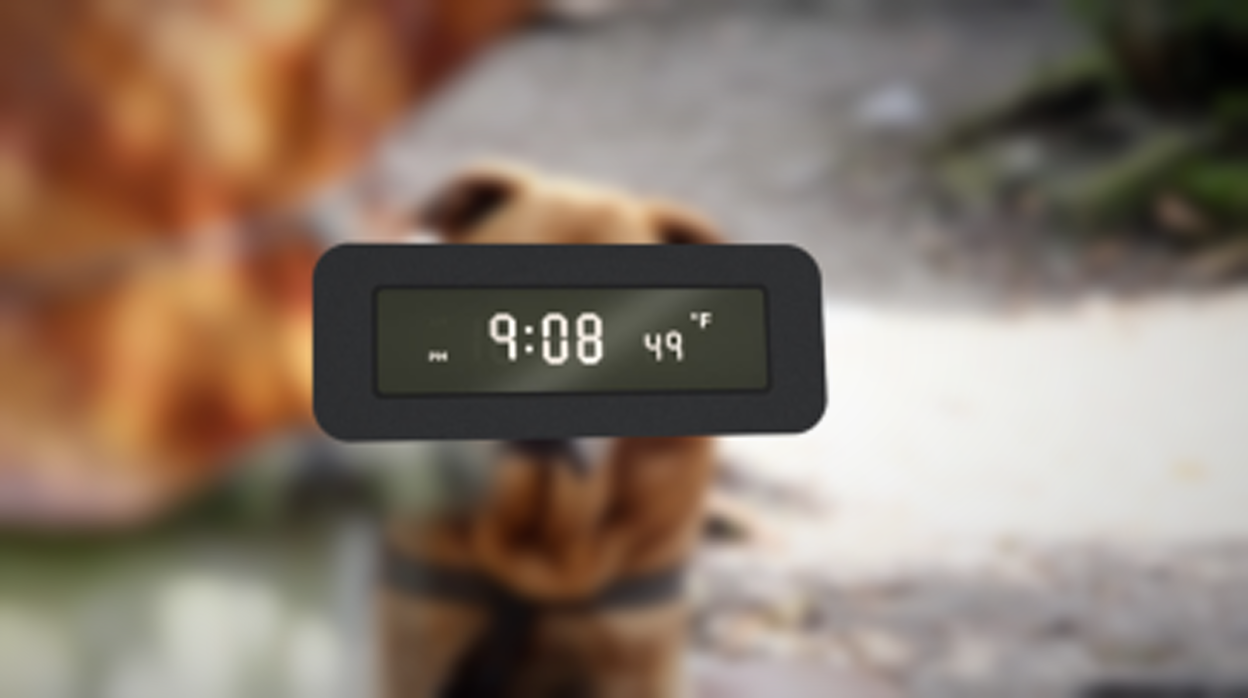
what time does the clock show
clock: 9:08
